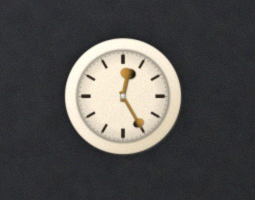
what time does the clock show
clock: 12:25
